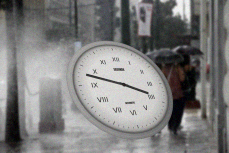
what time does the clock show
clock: 3:48
